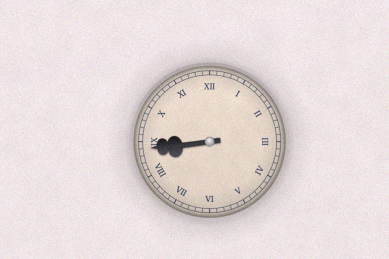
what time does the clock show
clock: 8:44
